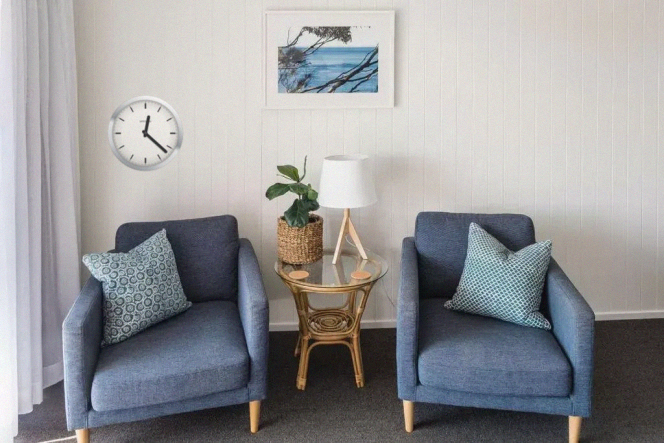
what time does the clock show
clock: 12:22
